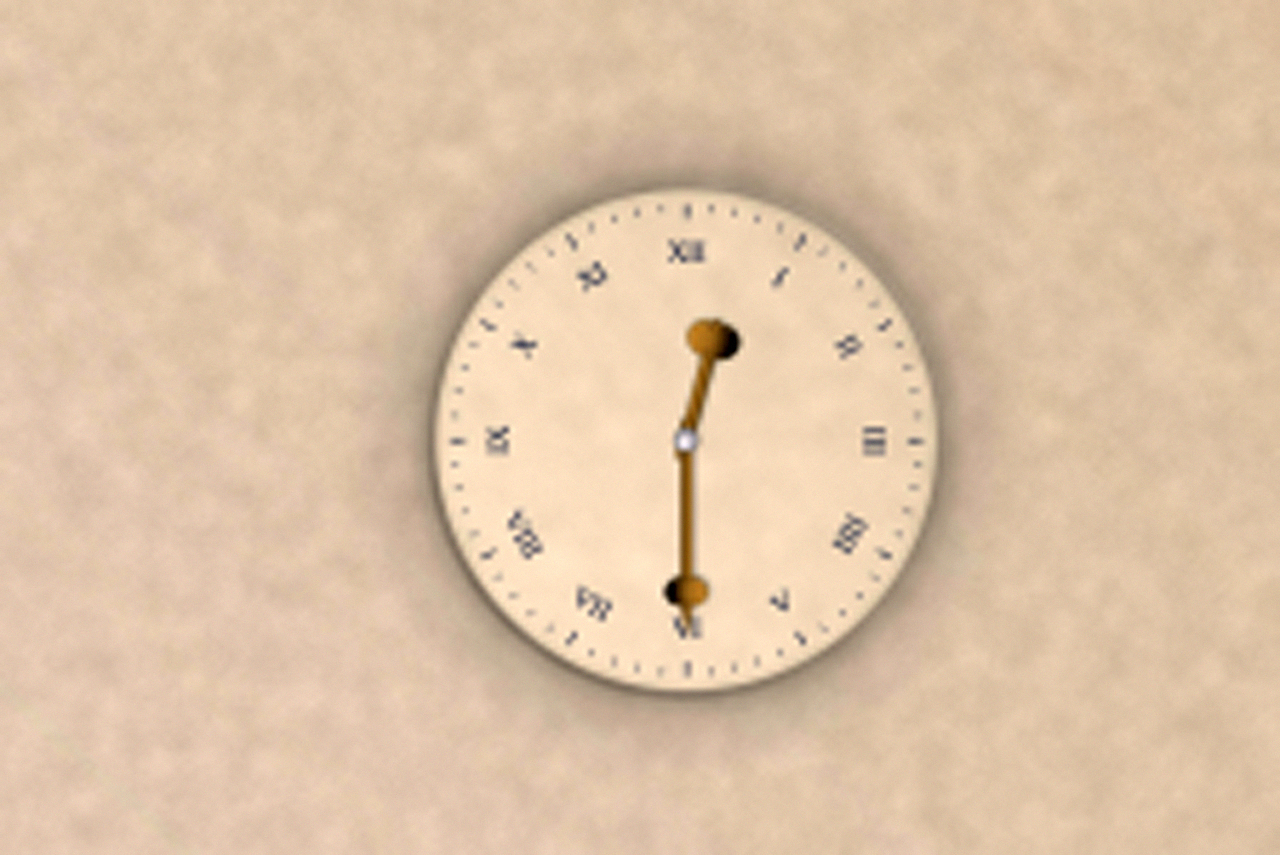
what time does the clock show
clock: 12:30
